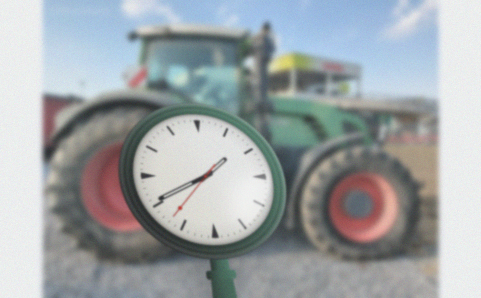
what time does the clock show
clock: 1:40:37
